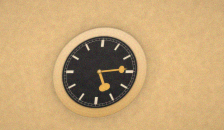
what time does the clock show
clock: 5:14
